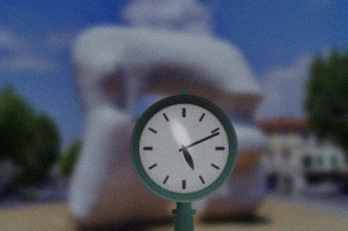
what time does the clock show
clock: 5:11
